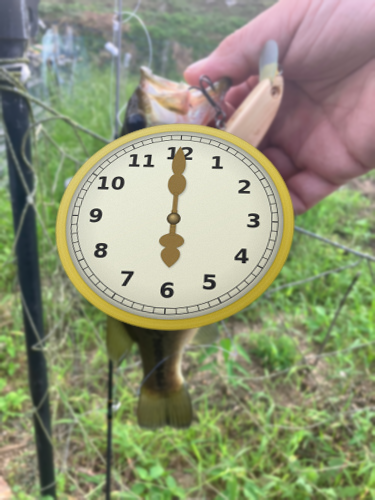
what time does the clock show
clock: 6:00
